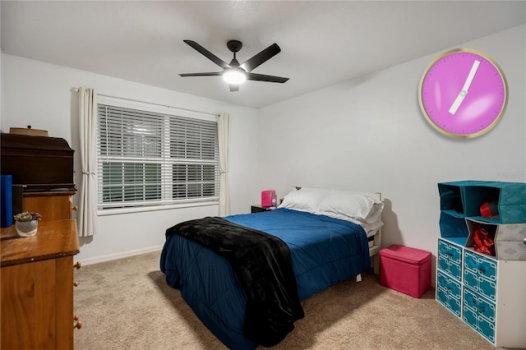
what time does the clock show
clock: 7:04
